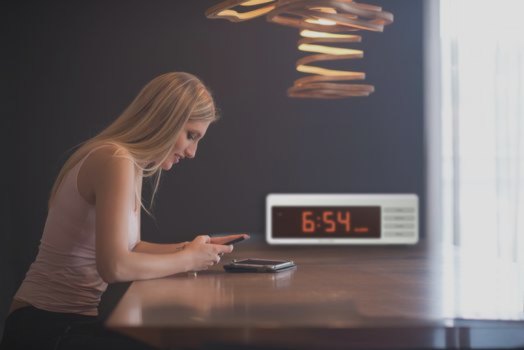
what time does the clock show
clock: 6:54
